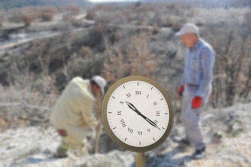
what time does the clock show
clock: 10:21
